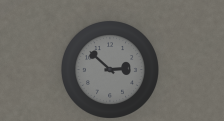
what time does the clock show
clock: 2:52
